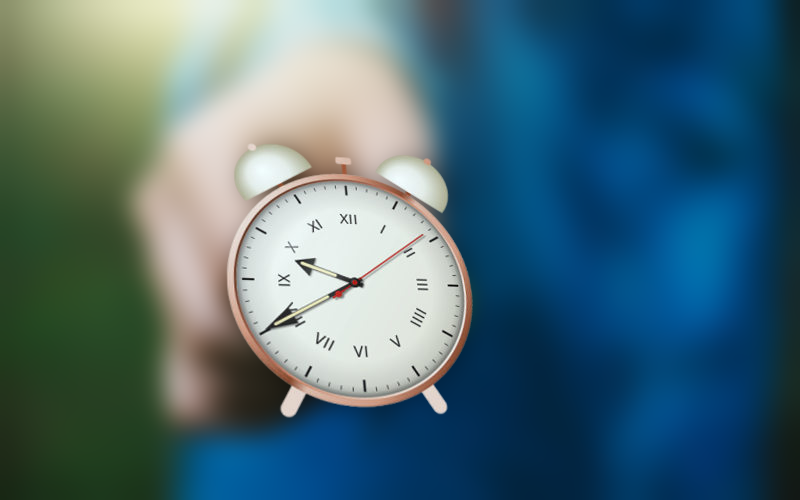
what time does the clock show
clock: 9:40:09
